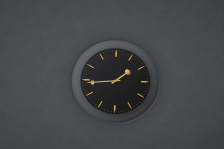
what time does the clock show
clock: 1:44
